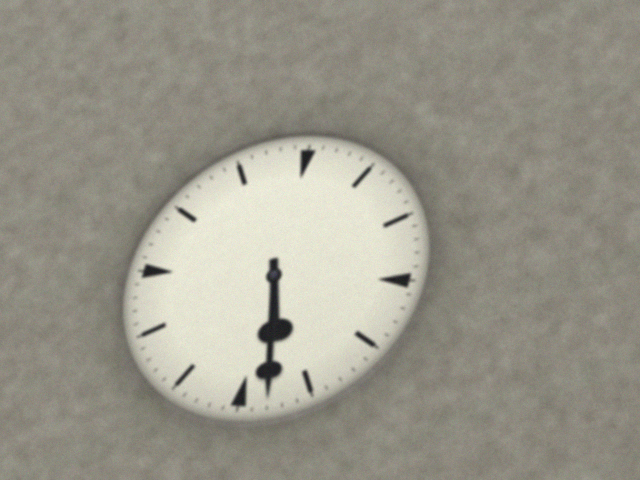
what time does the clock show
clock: 5:28
